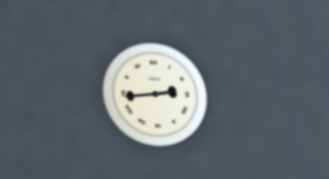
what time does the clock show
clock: 2:44
